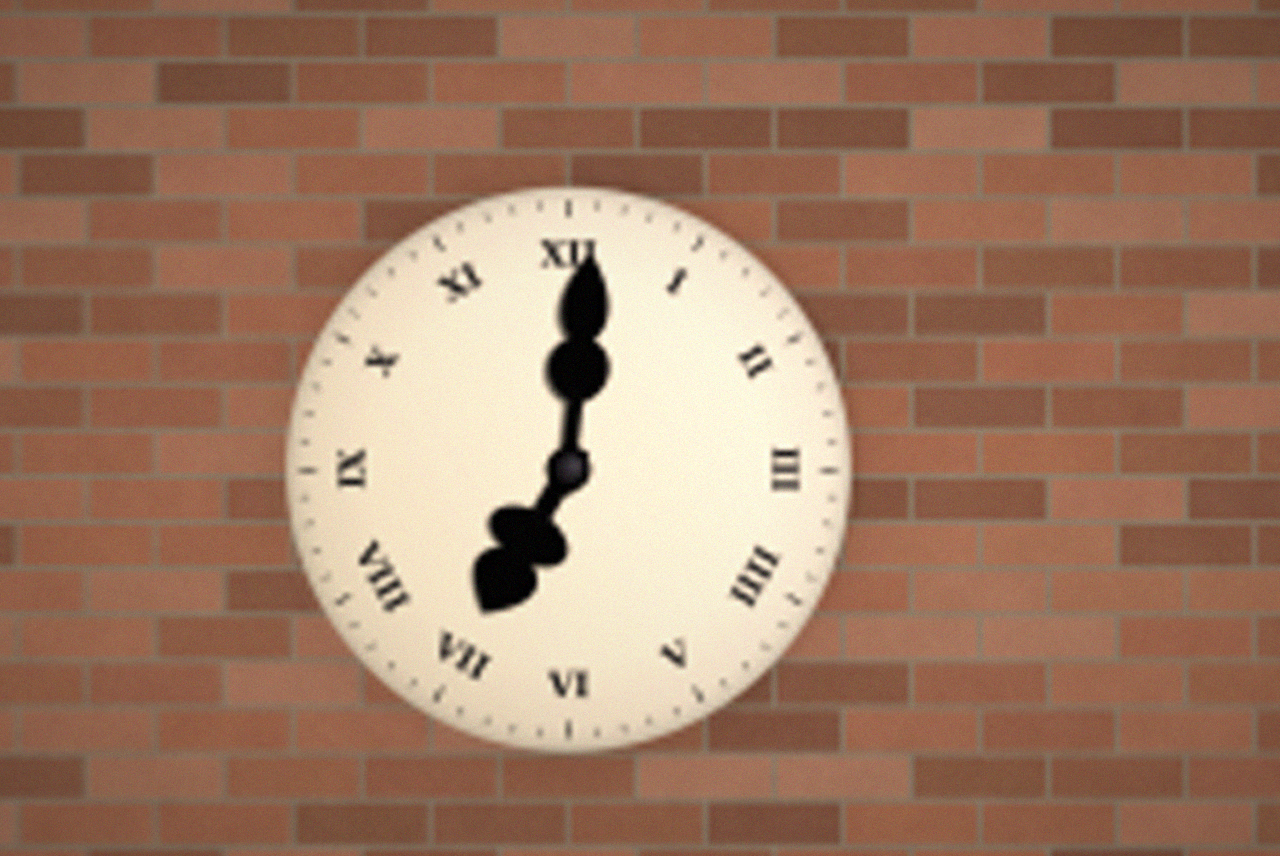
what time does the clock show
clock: 7:01
